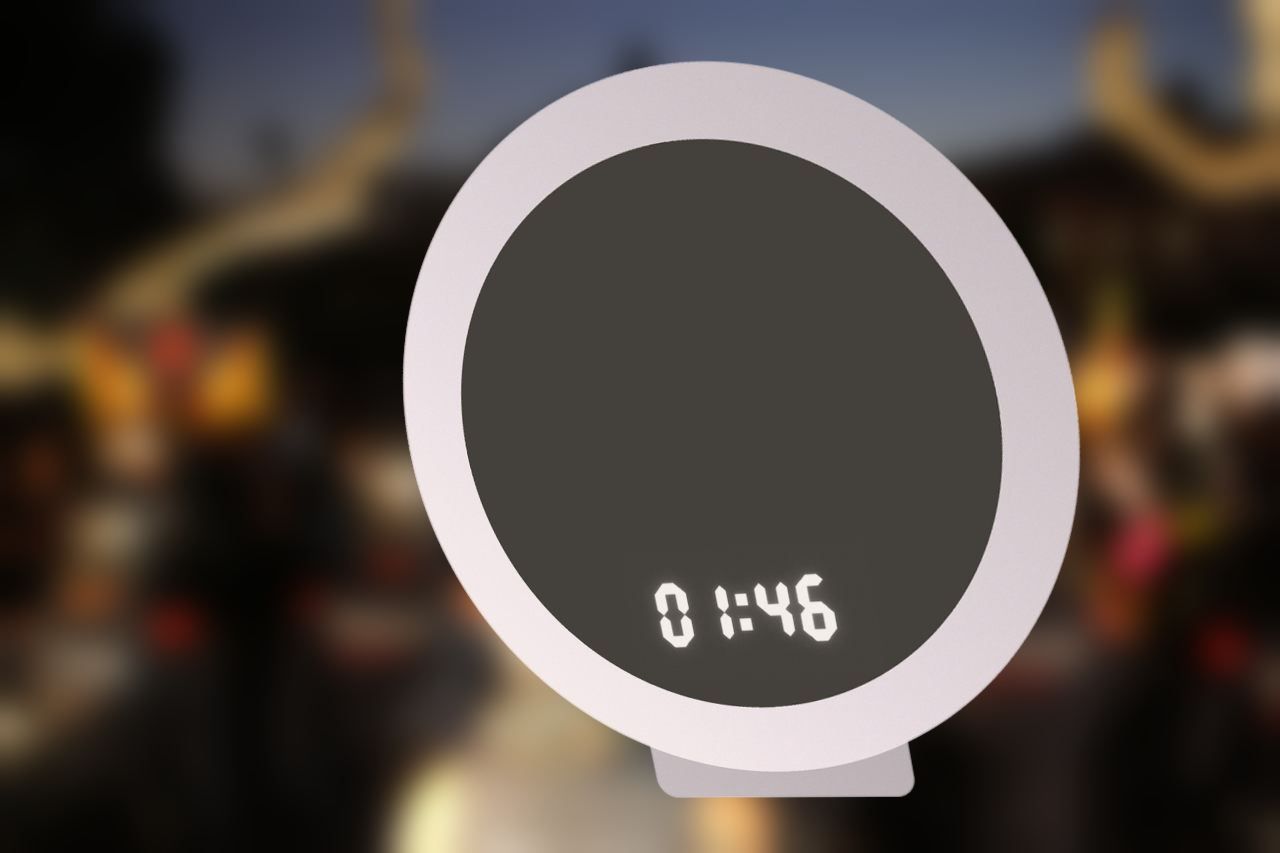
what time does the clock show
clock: 1:46
